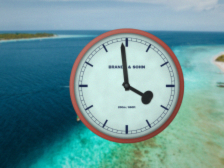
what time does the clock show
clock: 3:59
